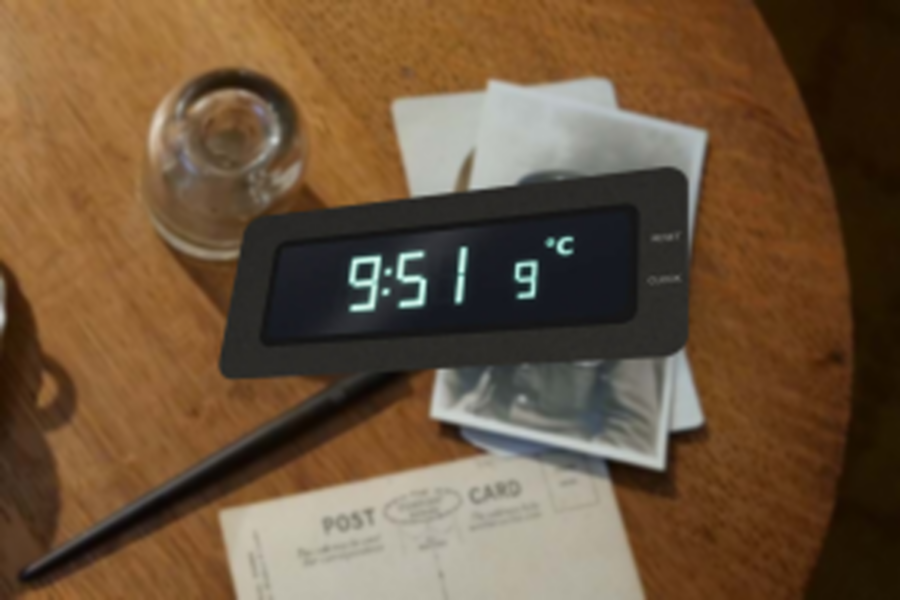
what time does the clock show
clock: 9:51
